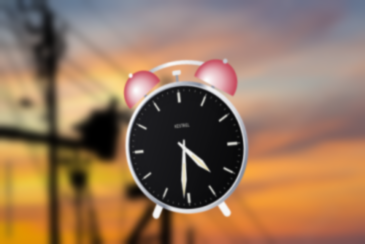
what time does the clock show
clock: 4:31
